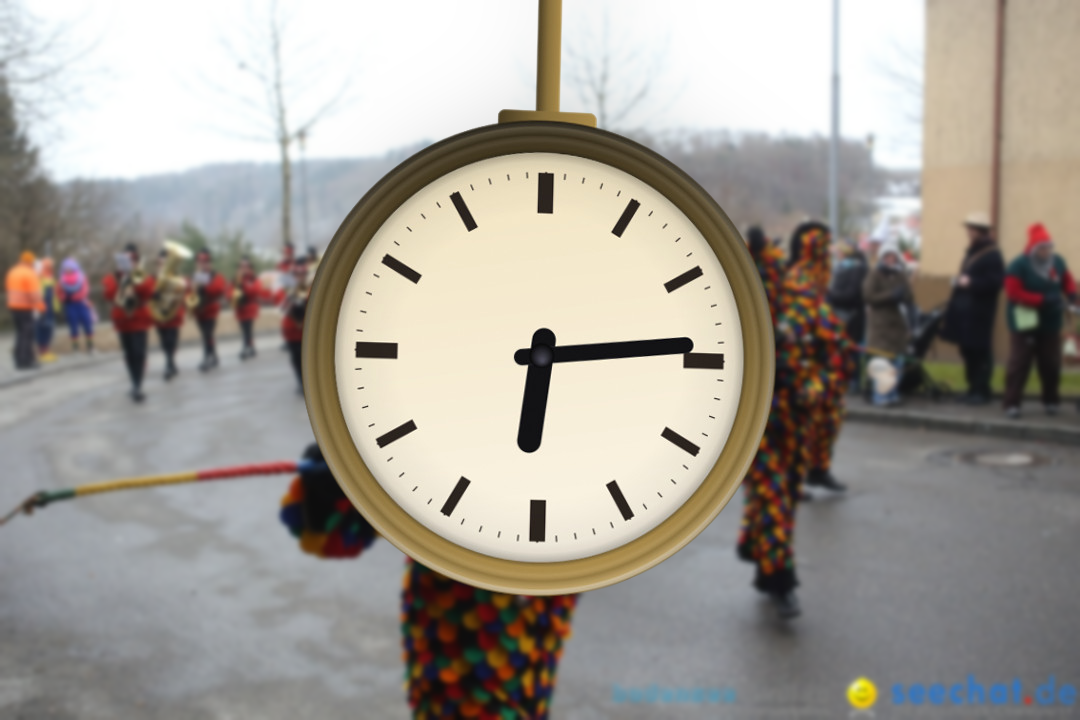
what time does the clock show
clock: 6:14
